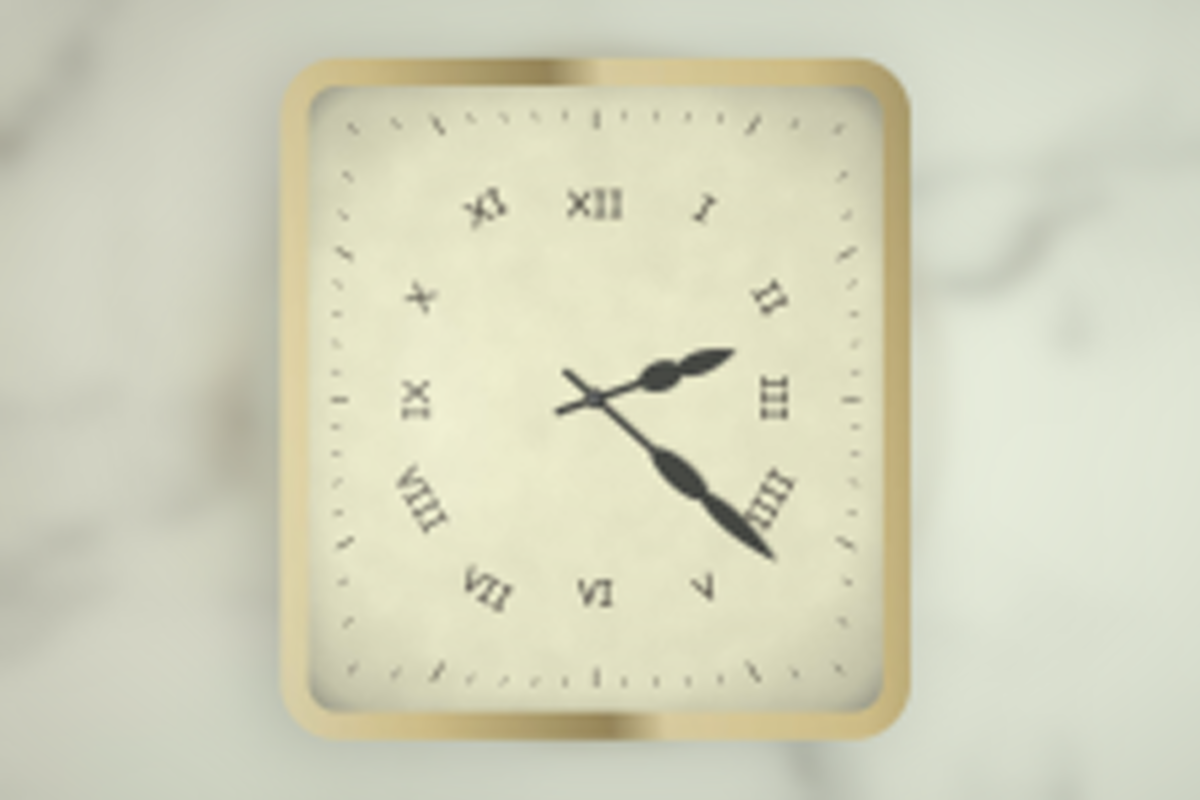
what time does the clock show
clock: 2:22
